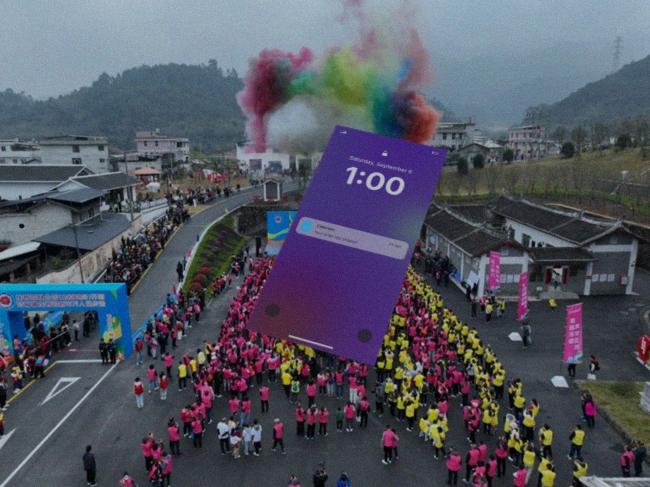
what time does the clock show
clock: 1:00
